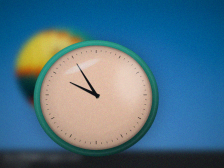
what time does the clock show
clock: 9:55
